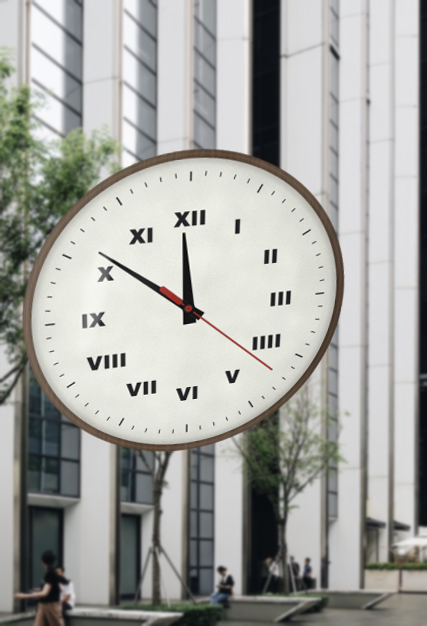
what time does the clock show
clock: 11:51:22
